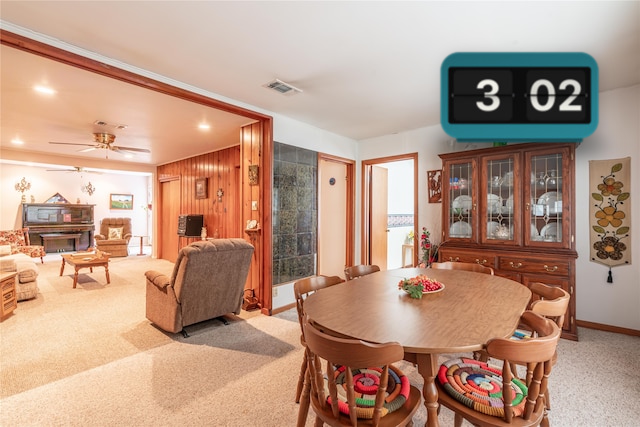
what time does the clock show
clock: 3:02
